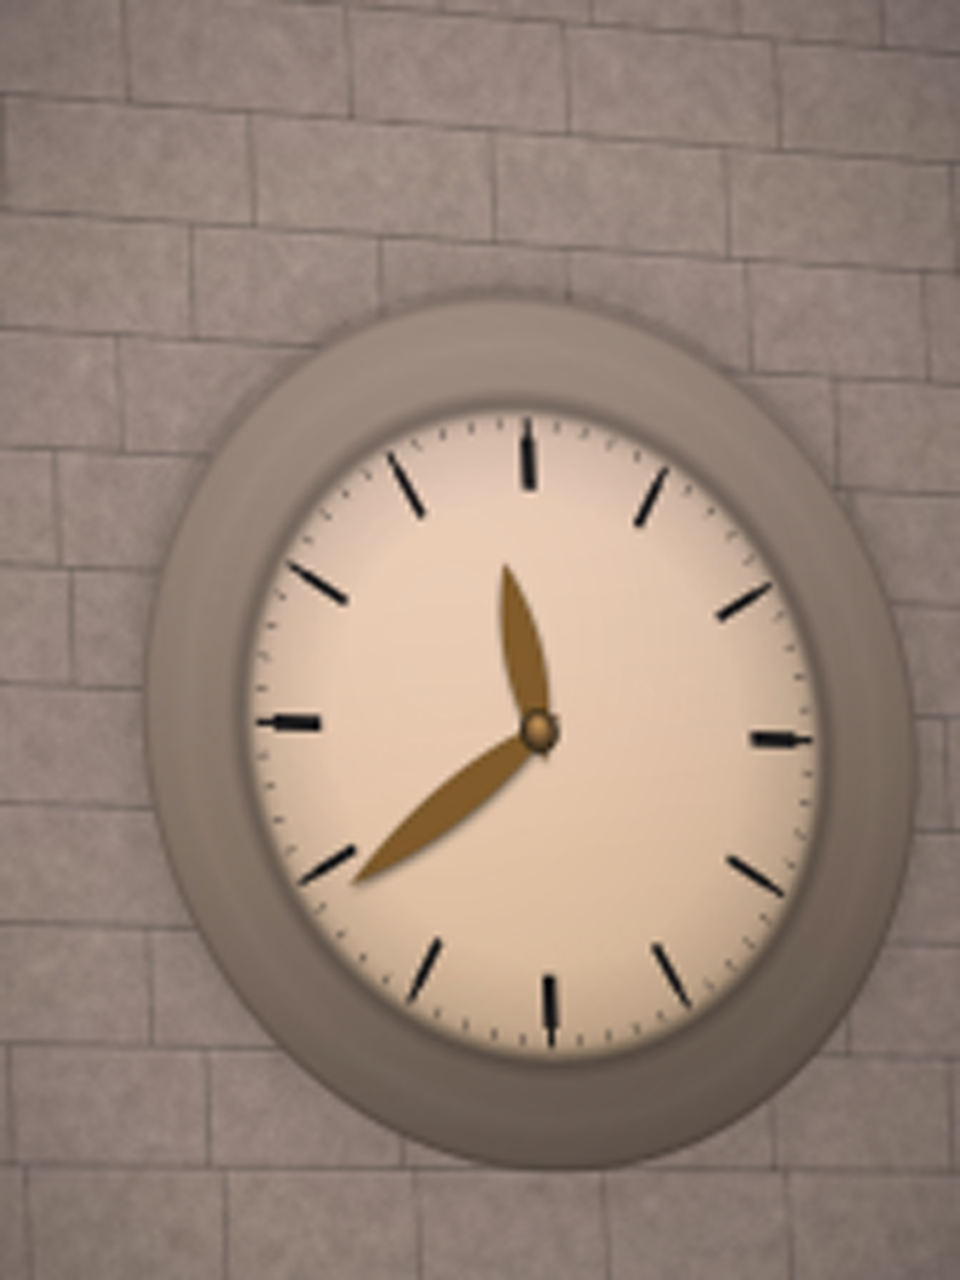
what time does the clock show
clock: 11:39
